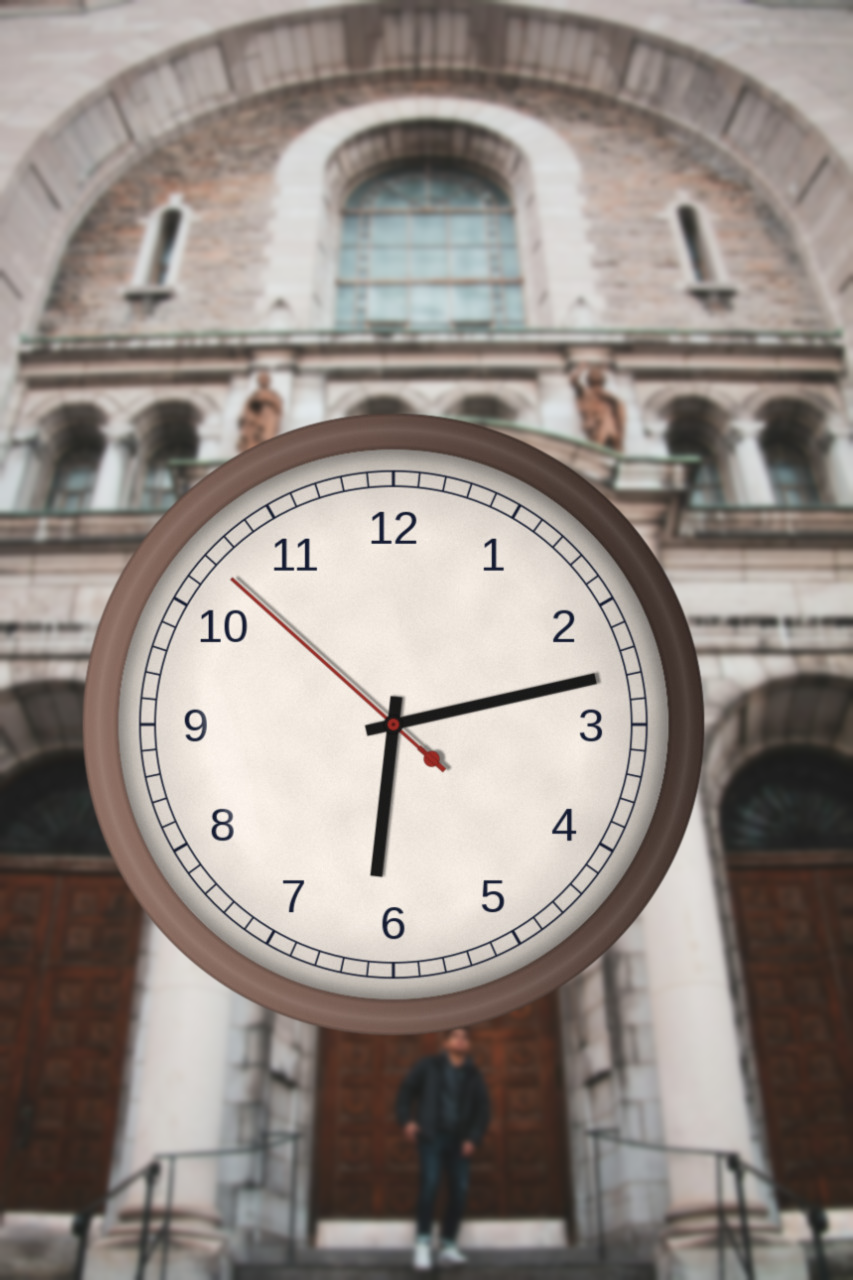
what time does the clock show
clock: 6:12:52
